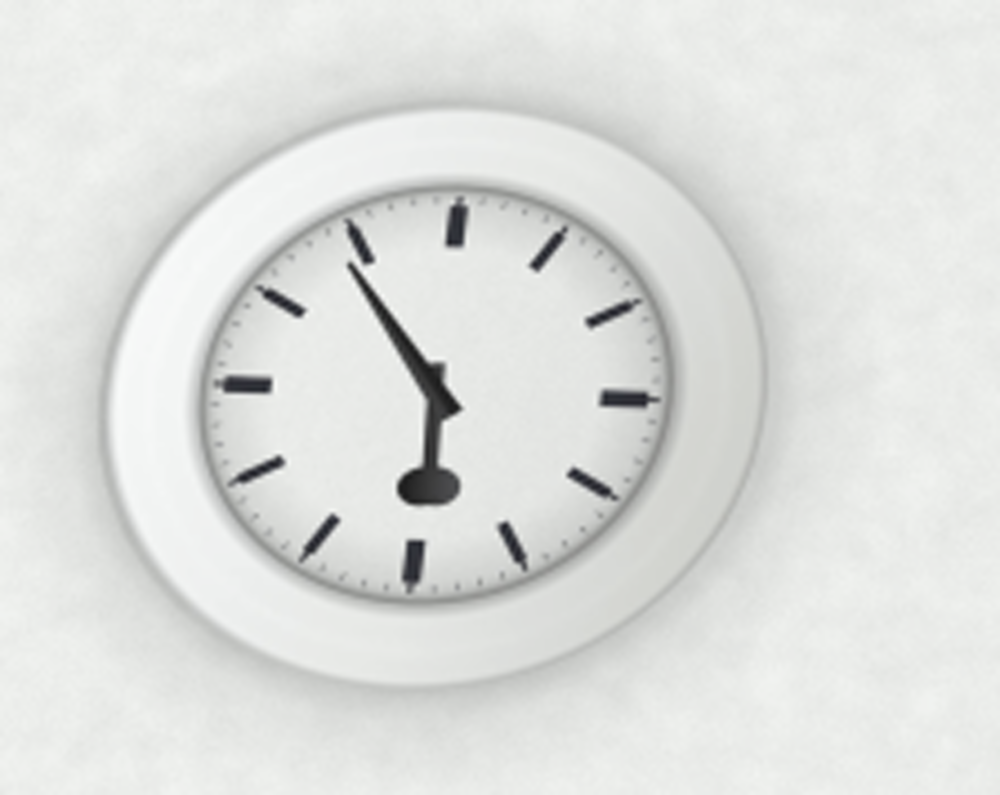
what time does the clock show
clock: 5:54
